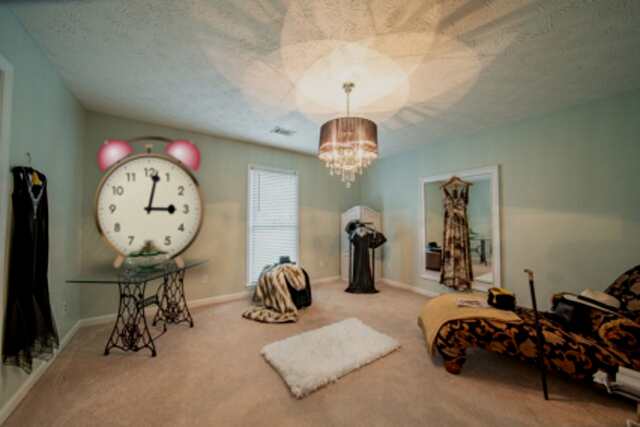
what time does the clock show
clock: 3:02
